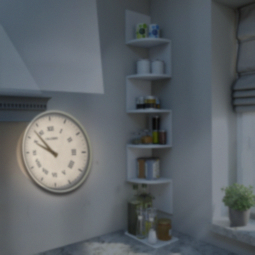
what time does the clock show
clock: 9:53
